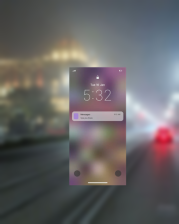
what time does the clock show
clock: 5:32
